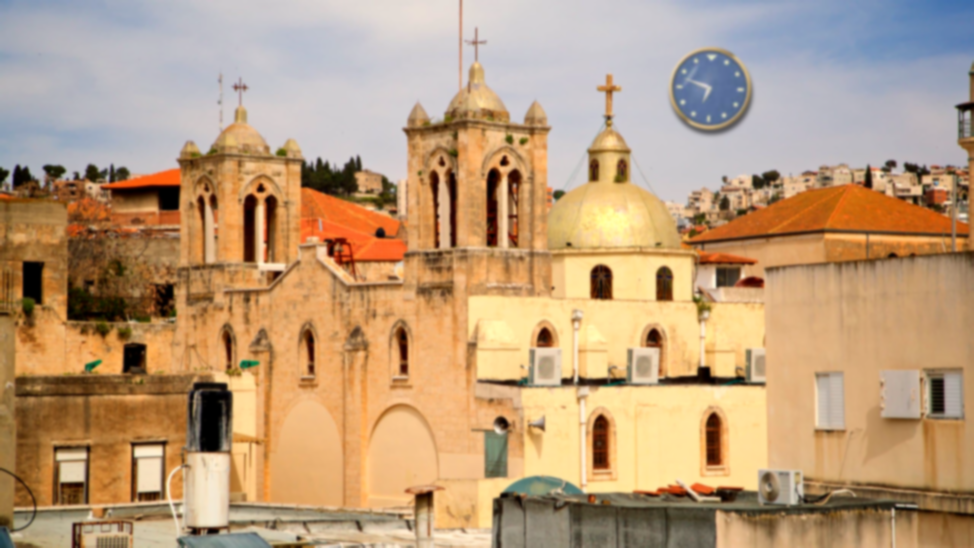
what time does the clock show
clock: 6:48
